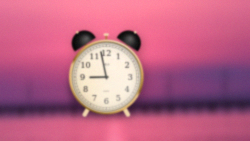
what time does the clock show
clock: 8:58
